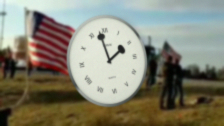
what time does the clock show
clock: 1:58
